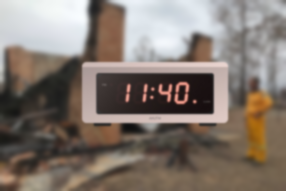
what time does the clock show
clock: 11:40
